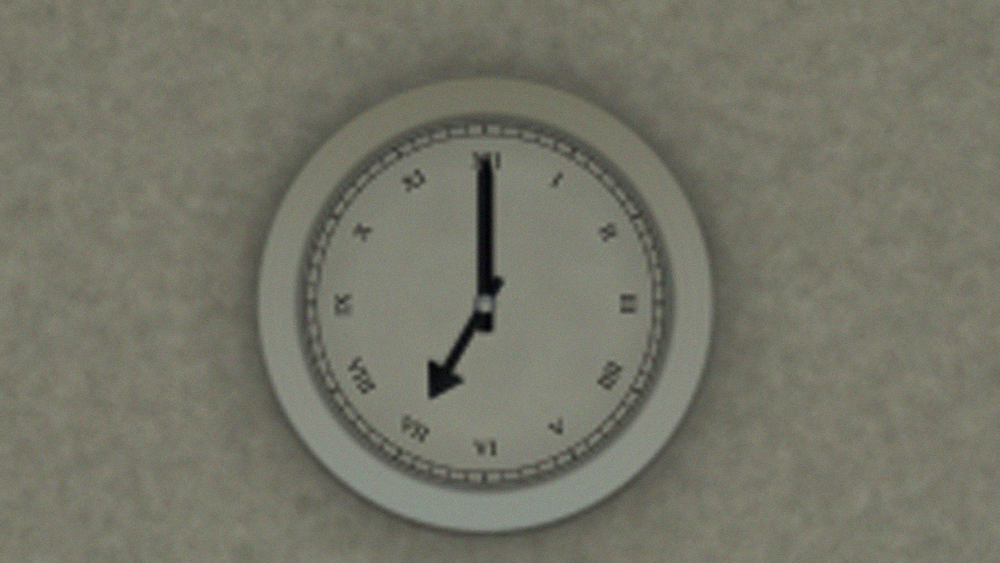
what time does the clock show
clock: 7:00
